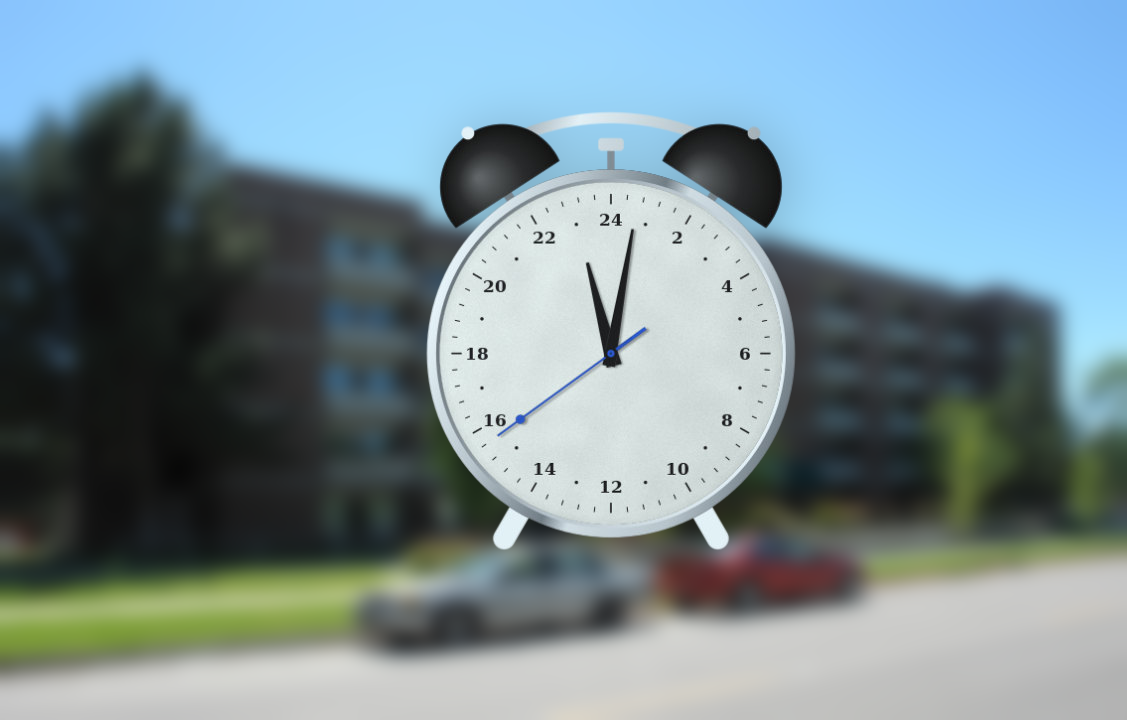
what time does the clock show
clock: 23:01:39
